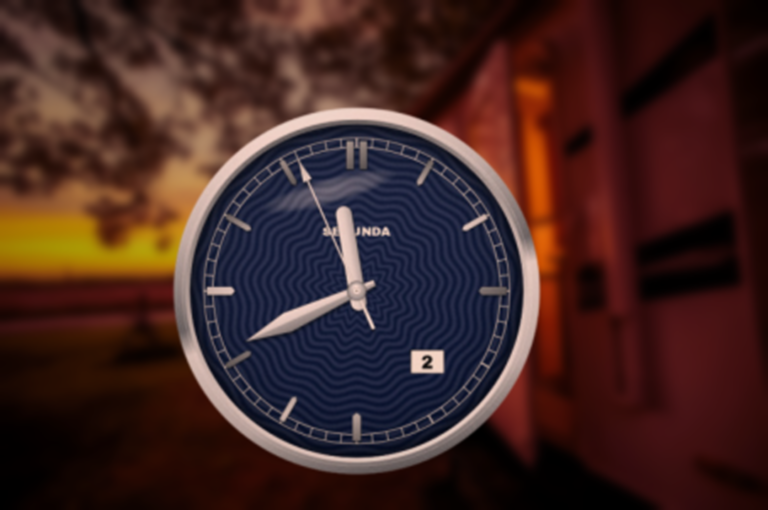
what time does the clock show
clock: 11:40:56
